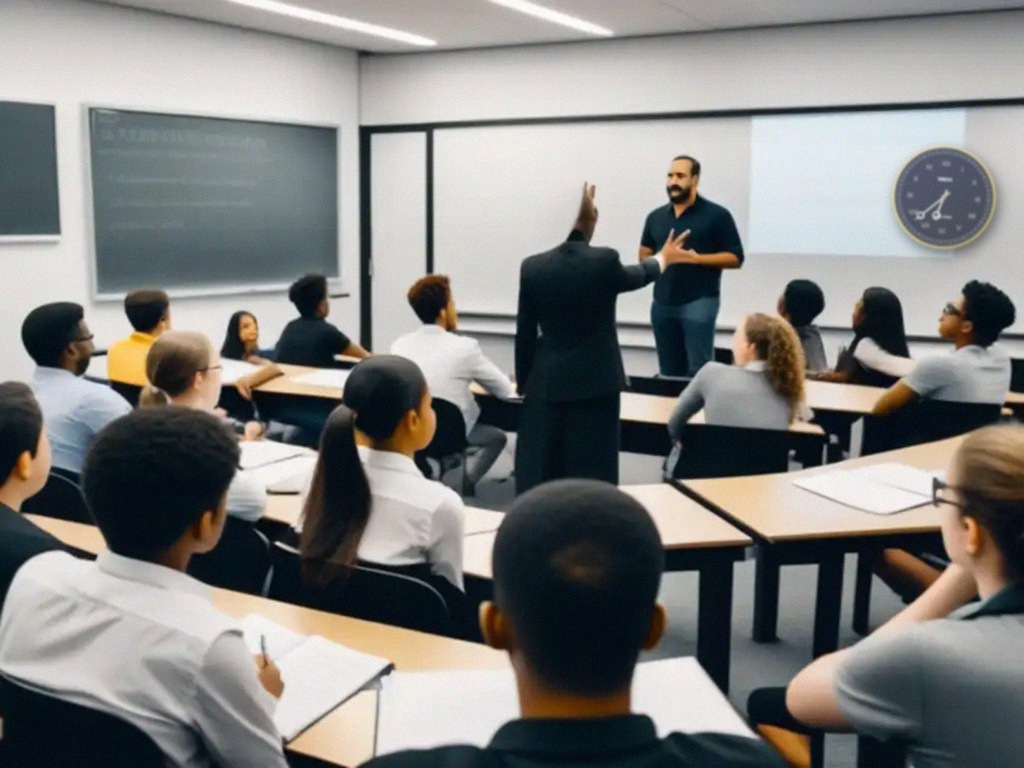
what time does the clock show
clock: 6:38
